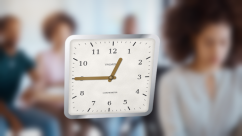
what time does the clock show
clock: 12:45
